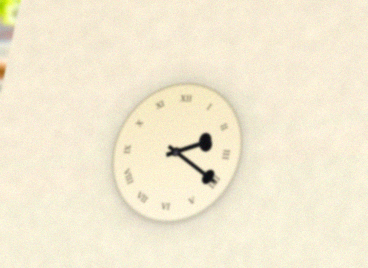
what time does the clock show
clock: 2:20
